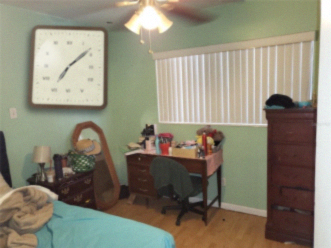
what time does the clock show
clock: 7:08
